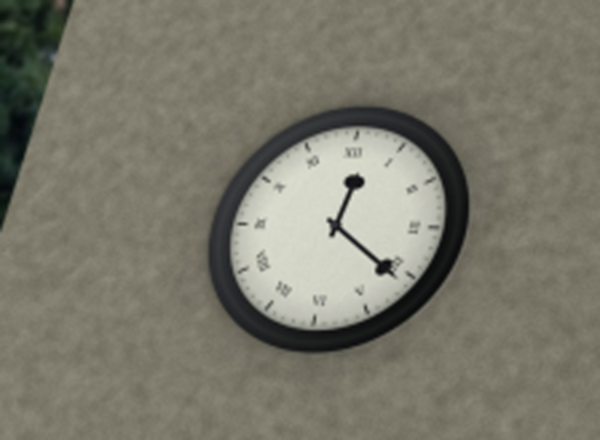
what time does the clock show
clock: 12:21
